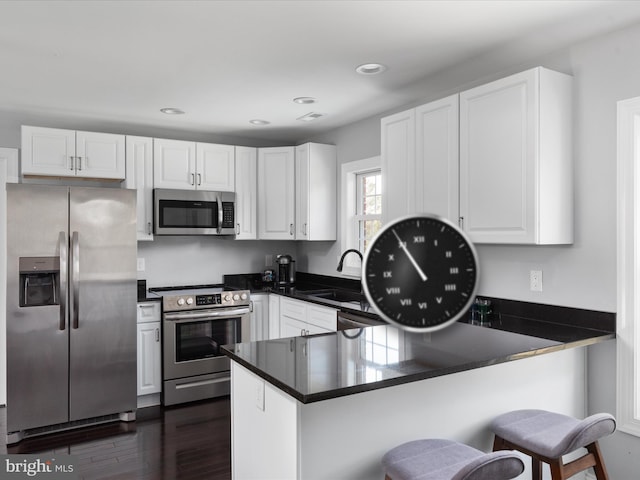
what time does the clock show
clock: 10:55
